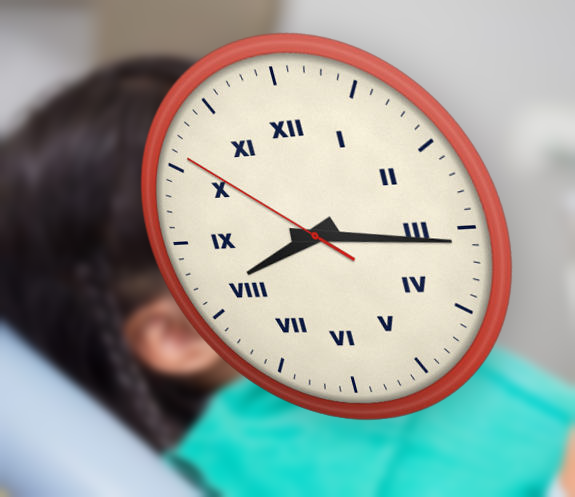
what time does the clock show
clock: 8:15:51
